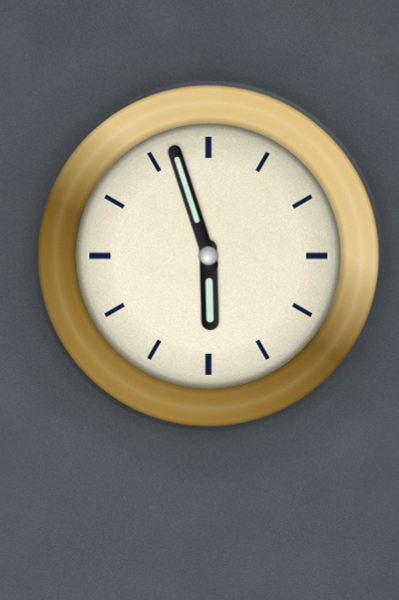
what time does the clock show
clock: 5:57
